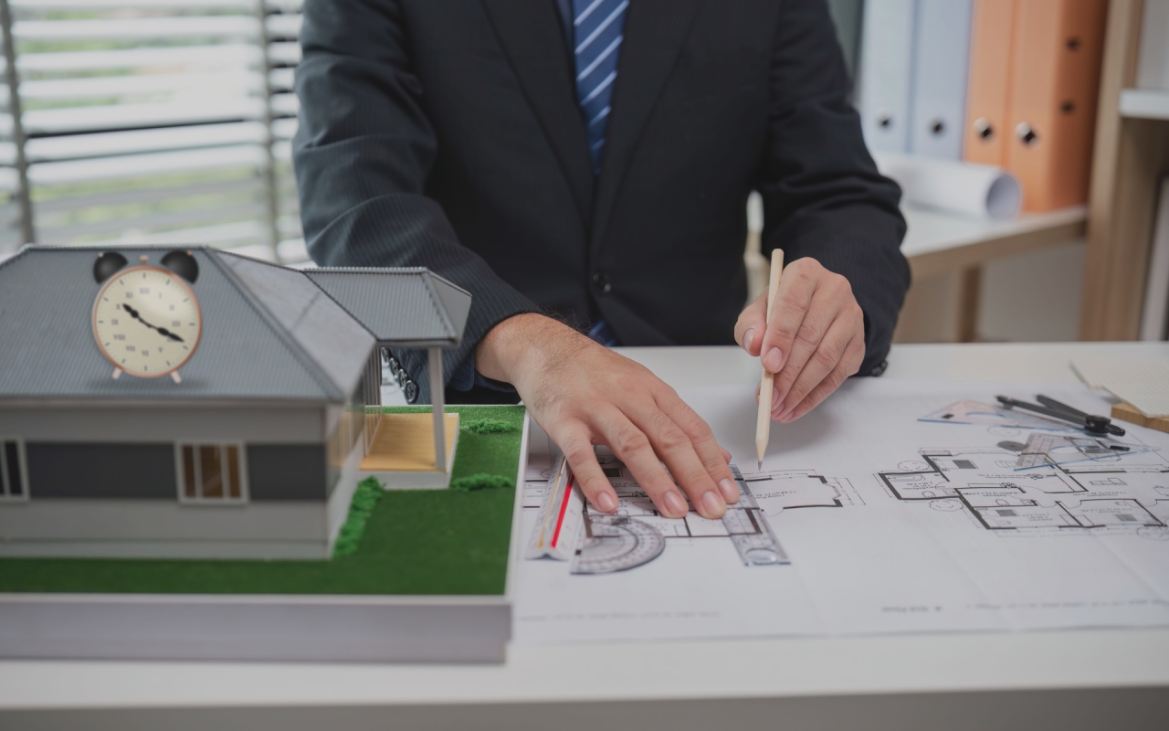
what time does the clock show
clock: 10:19
